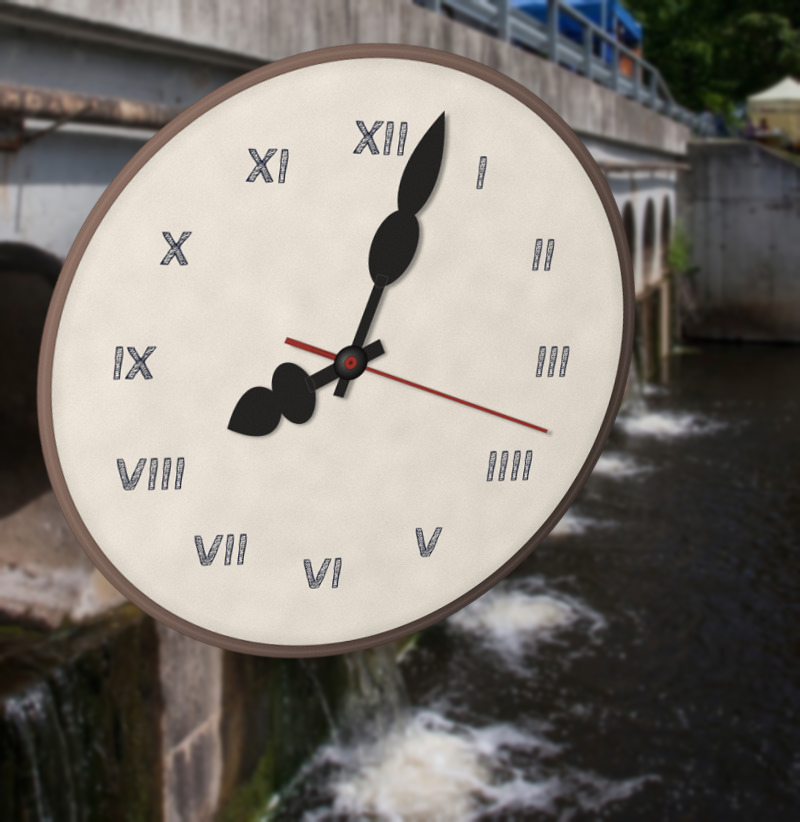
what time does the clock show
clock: 8:02:18
